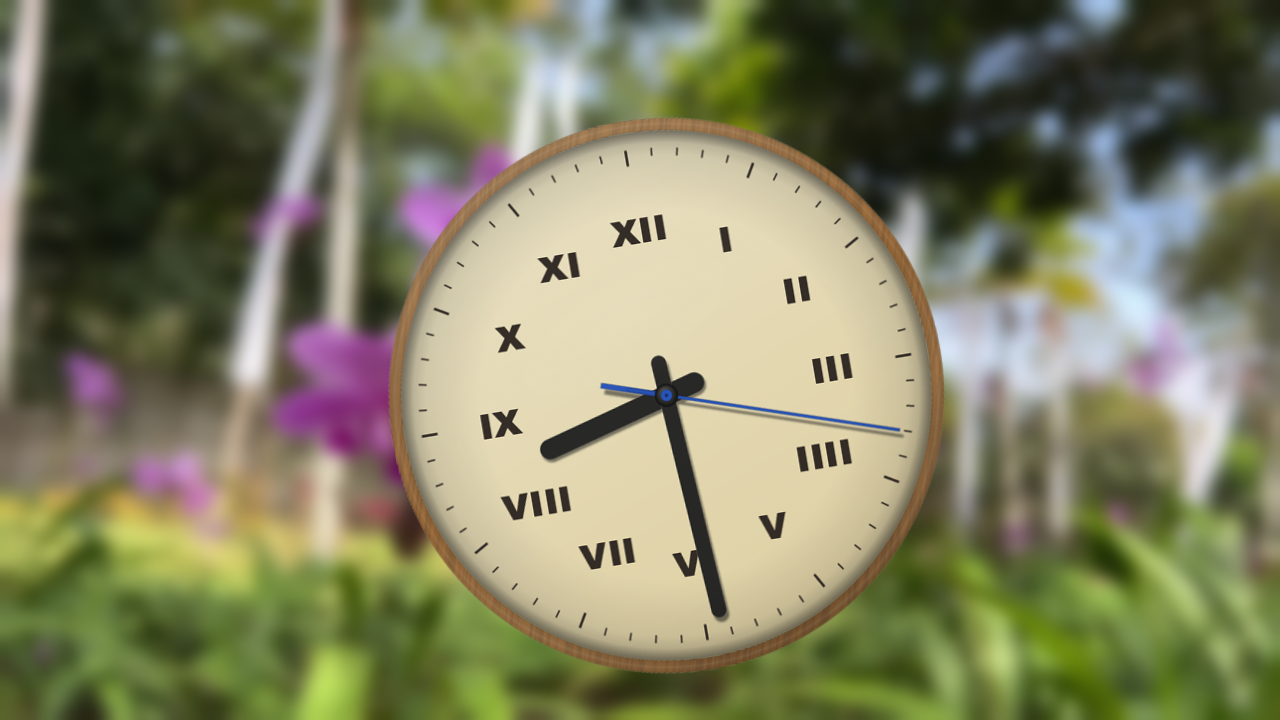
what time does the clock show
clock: 8:29:18
